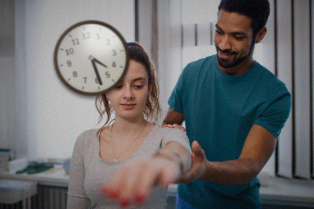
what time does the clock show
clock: 4:29
